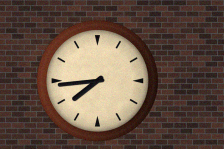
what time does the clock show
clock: 7:44
